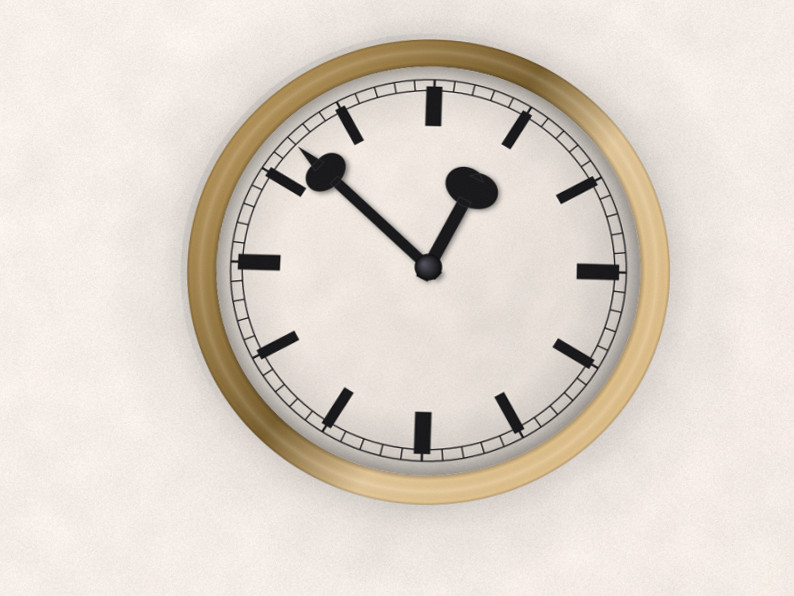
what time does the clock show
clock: 12:52
